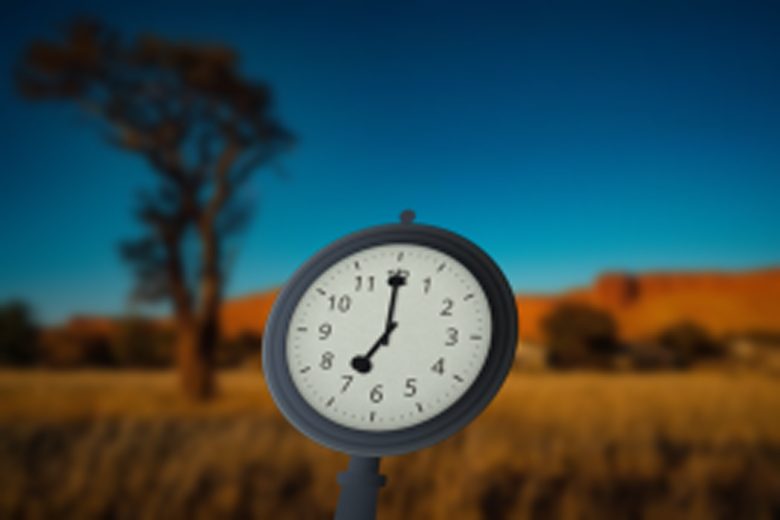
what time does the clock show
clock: 7:00
